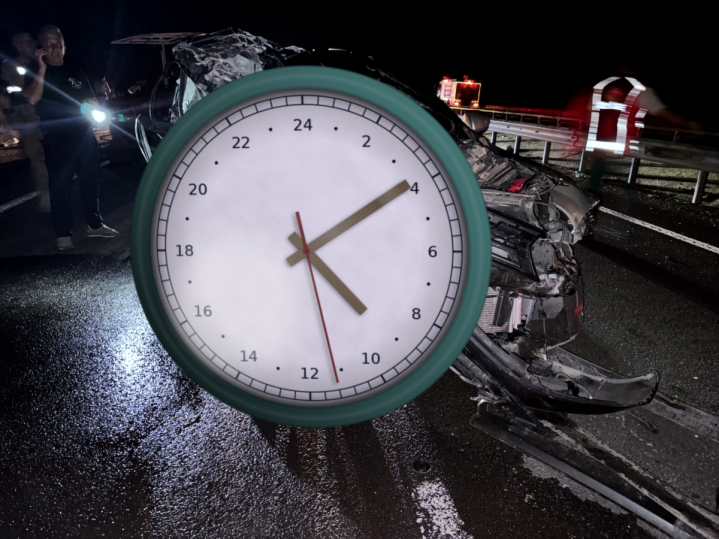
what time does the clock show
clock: 9:09:28
